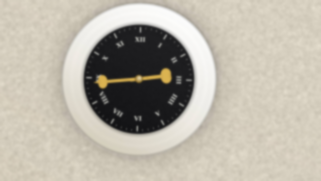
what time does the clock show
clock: 2:44
